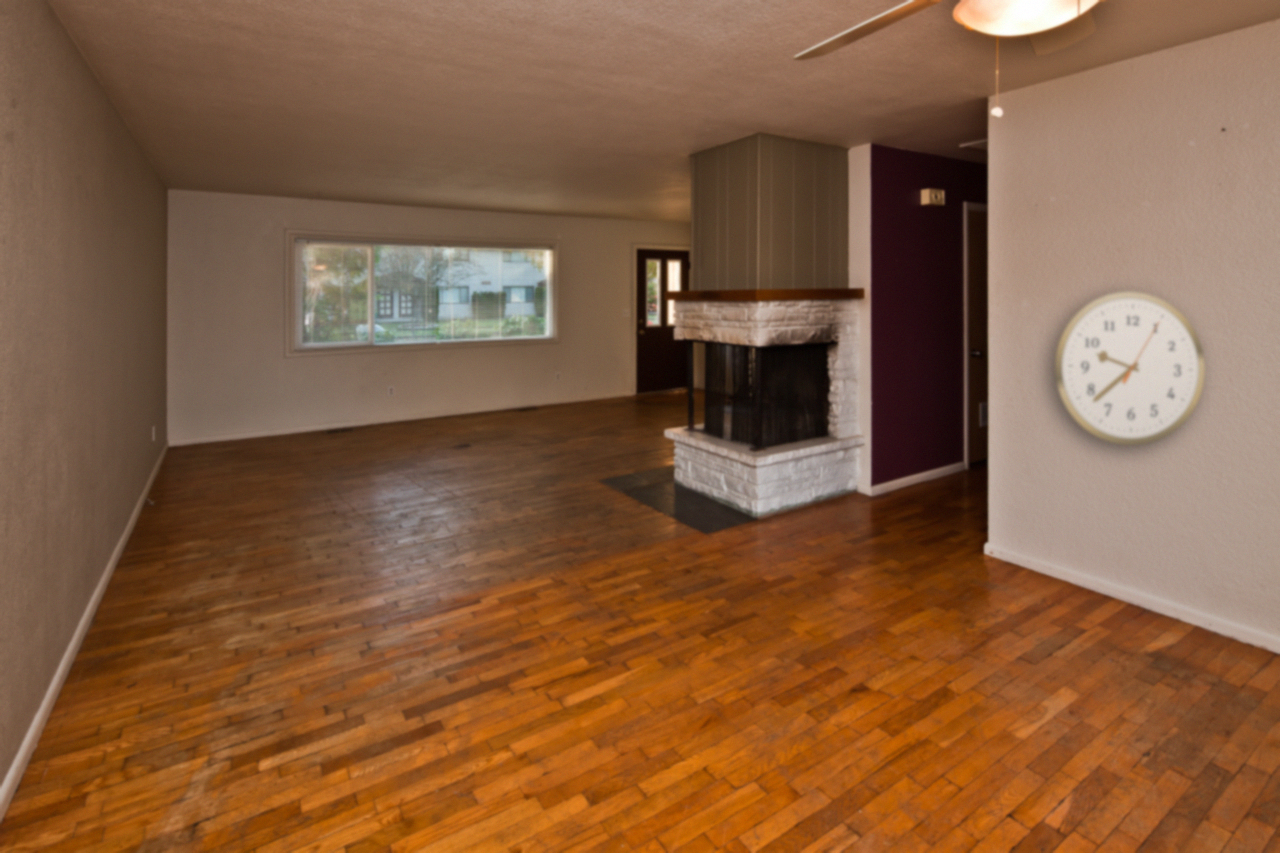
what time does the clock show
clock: 9:38:05
